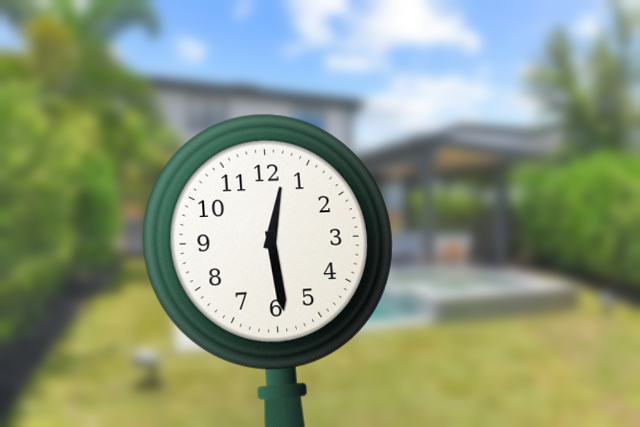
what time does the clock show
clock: 12:29
